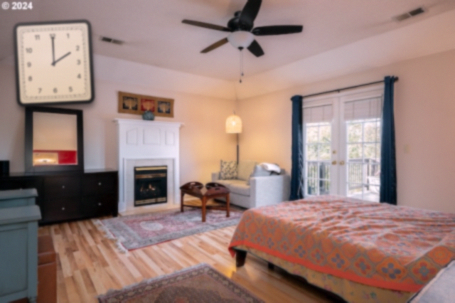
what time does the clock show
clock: 2:00
